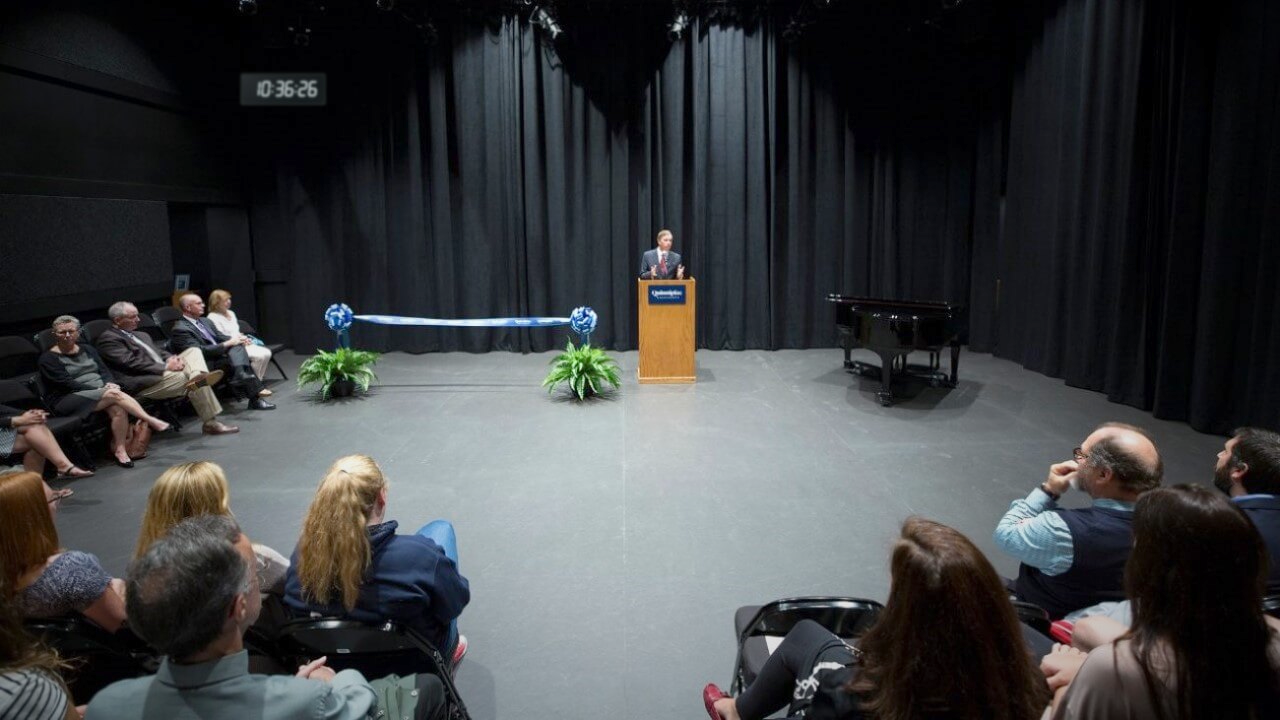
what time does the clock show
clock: 10:36:26
